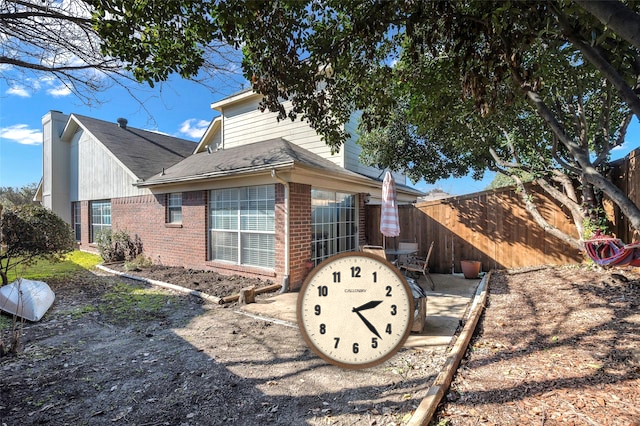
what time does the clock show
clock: 2:23
